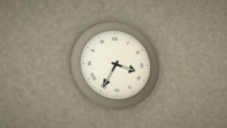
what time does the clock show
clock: 3:35
